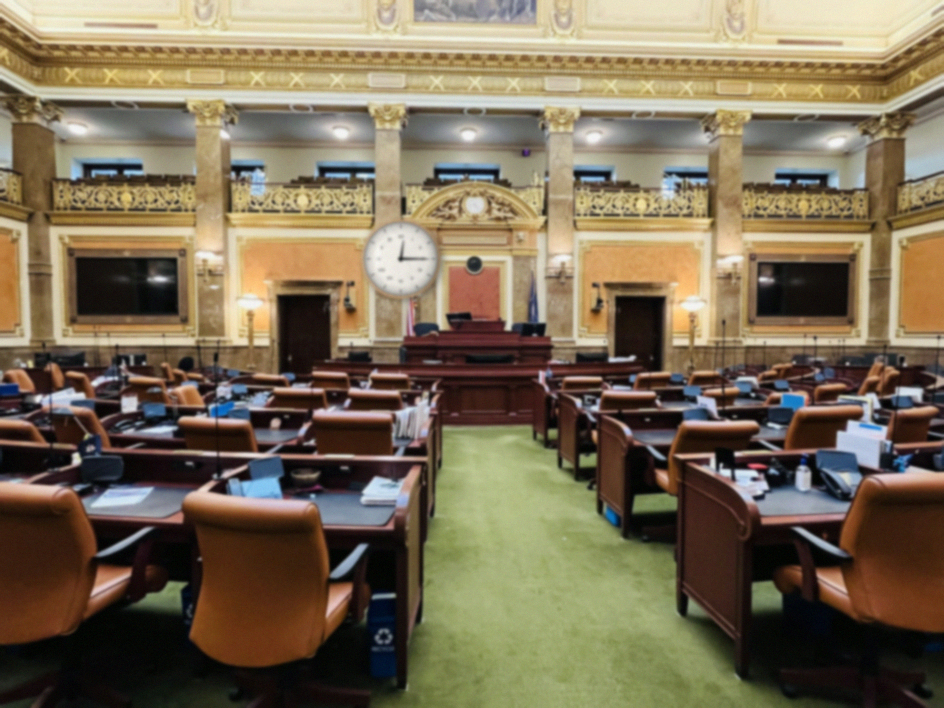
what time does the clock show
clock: 12:15
